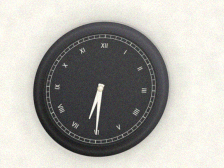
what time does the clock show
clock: 6:30
